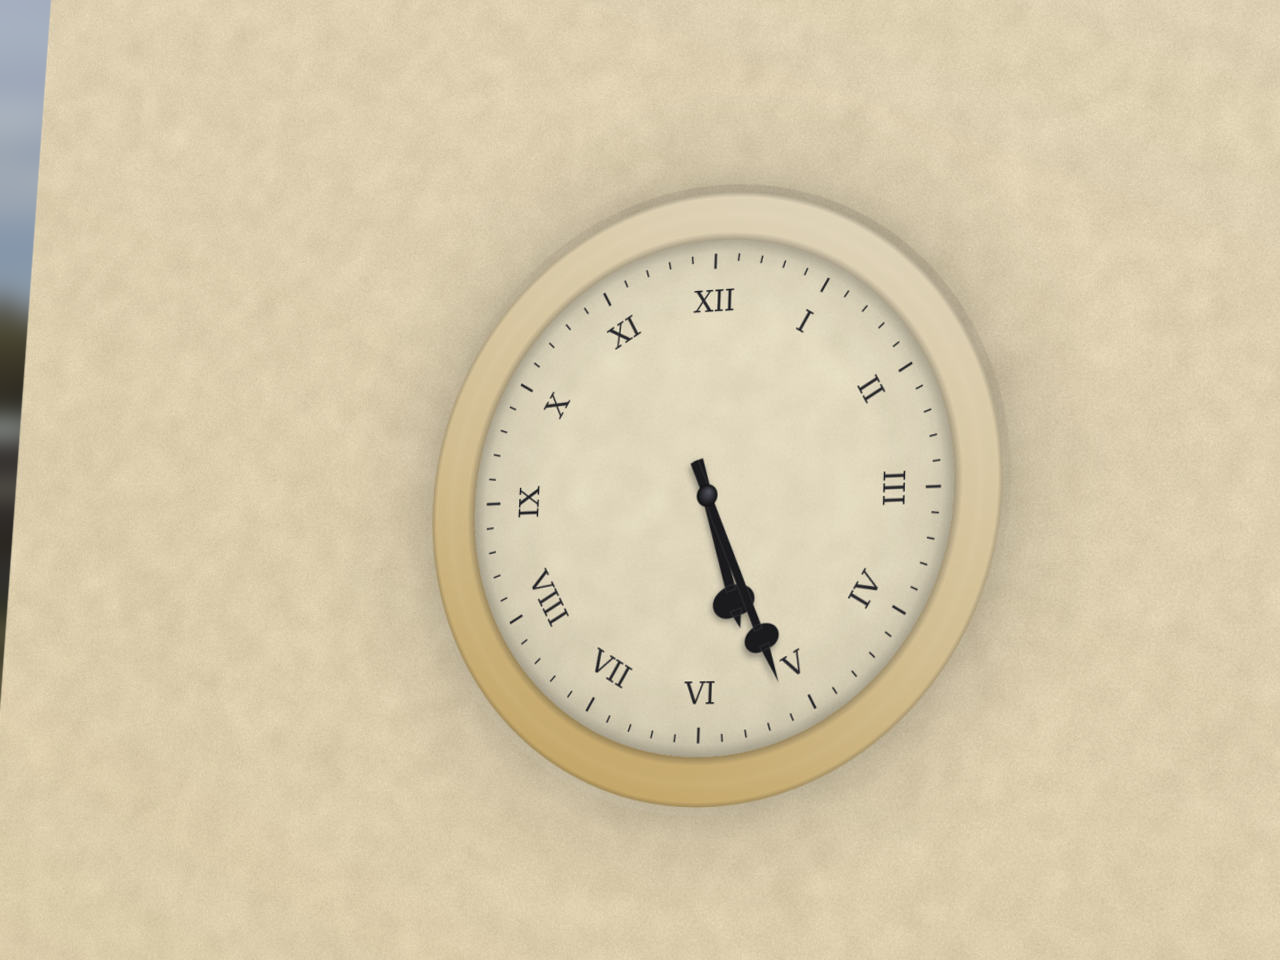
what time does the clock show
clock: 5:26
